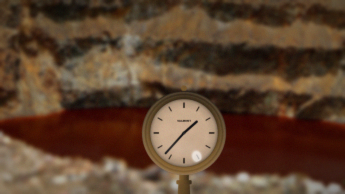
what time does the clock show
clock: 1:37
